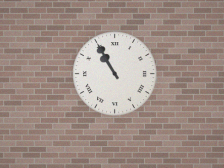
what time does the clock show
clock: 10:55
